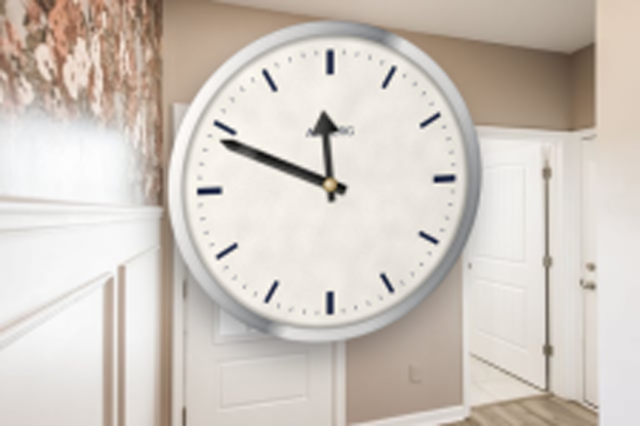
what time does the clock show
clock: 11:49
